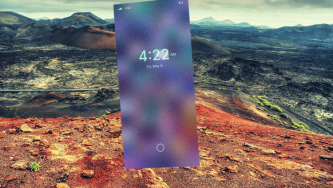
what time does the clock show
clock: 4:22
